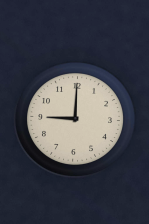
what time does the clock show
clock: 9:00
